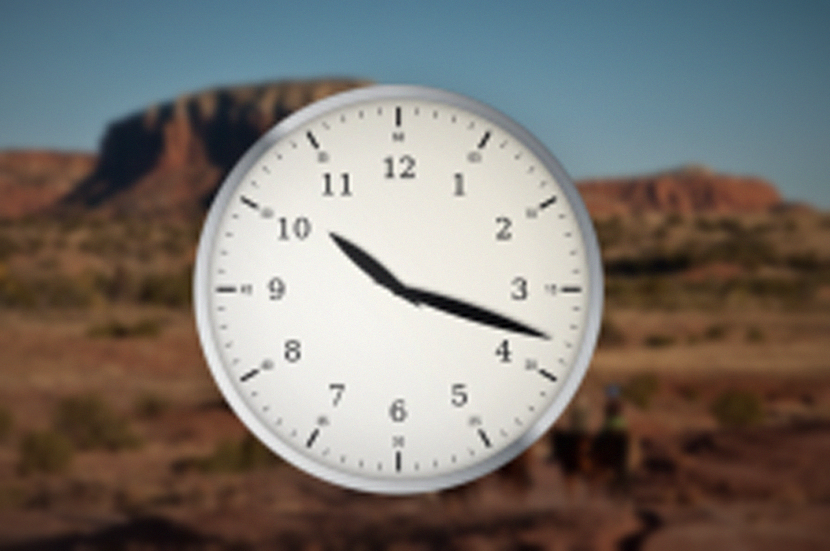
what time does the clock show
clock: 10:18
